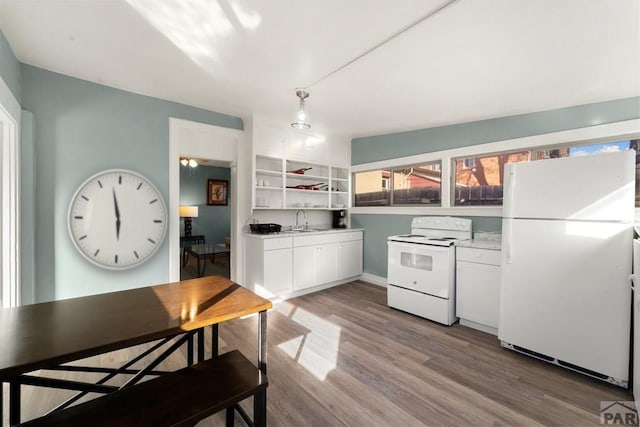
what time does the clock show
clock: 5:58
